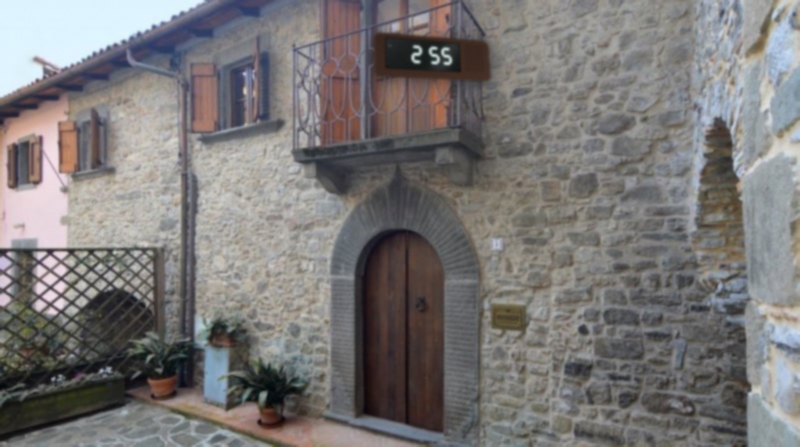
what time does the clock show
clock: 2:55
